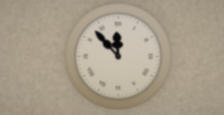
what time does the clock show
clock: 11:53
